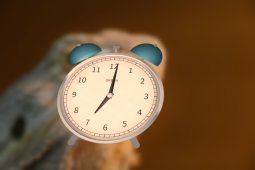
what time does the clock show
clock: 7:01
